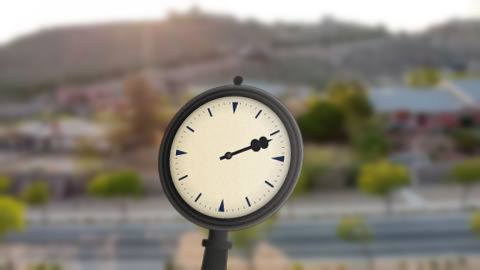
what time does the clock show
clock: 2:11
